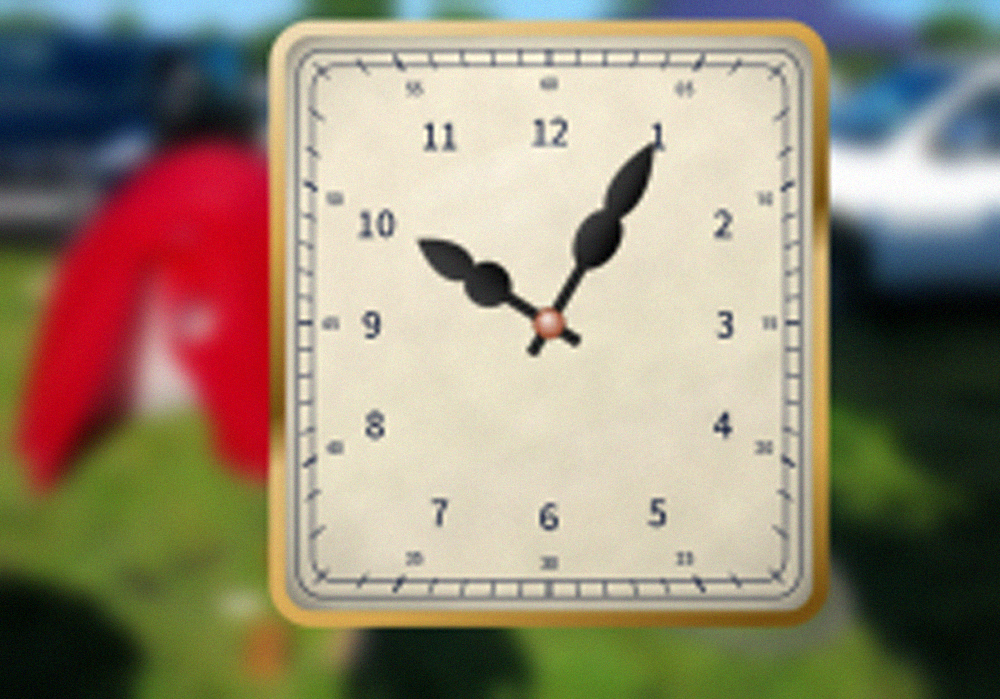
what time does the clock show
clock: 10:05
